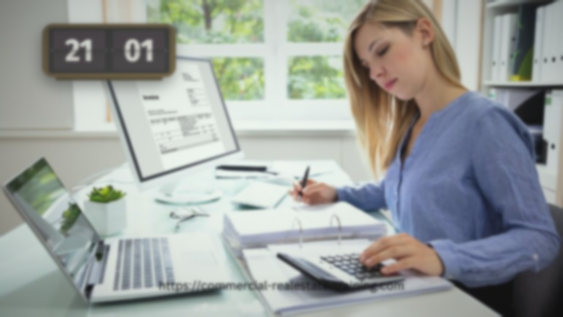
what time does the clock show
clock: 21:01
